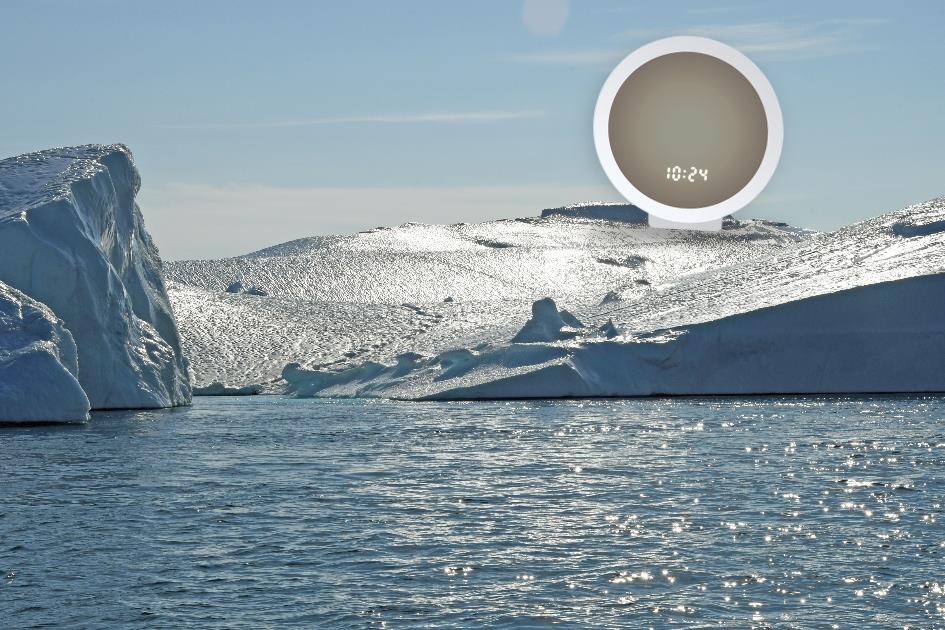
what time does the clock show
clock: 10:24
